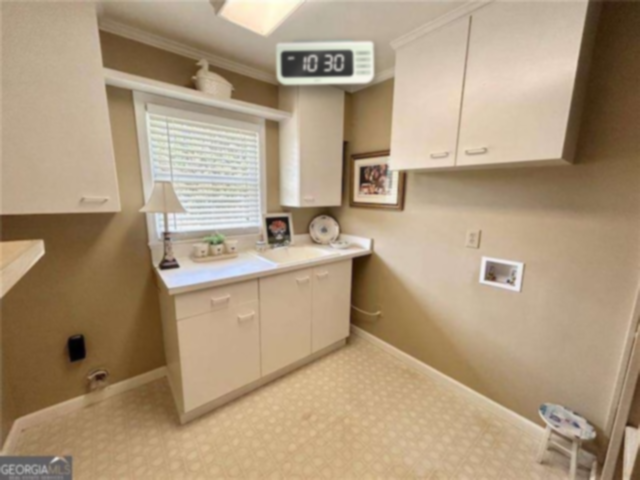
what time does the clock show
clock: 10:30
